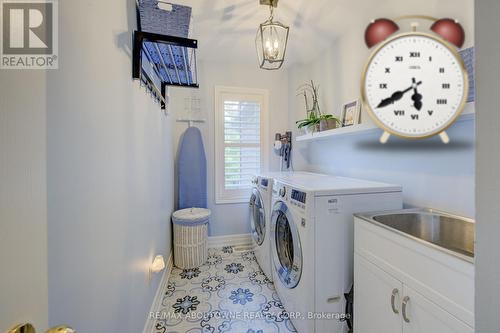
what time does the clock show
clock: 5:40
